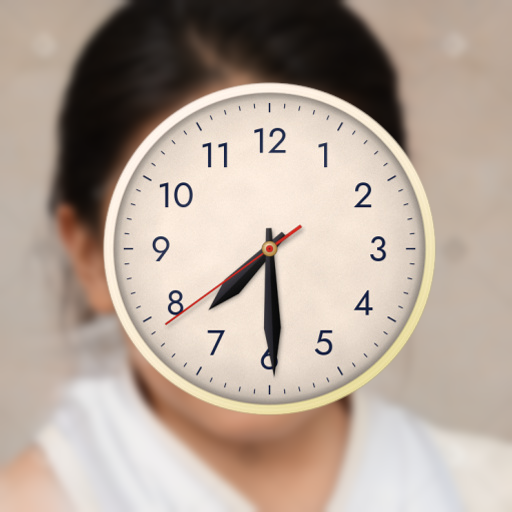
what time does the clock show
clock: 7:29:39
